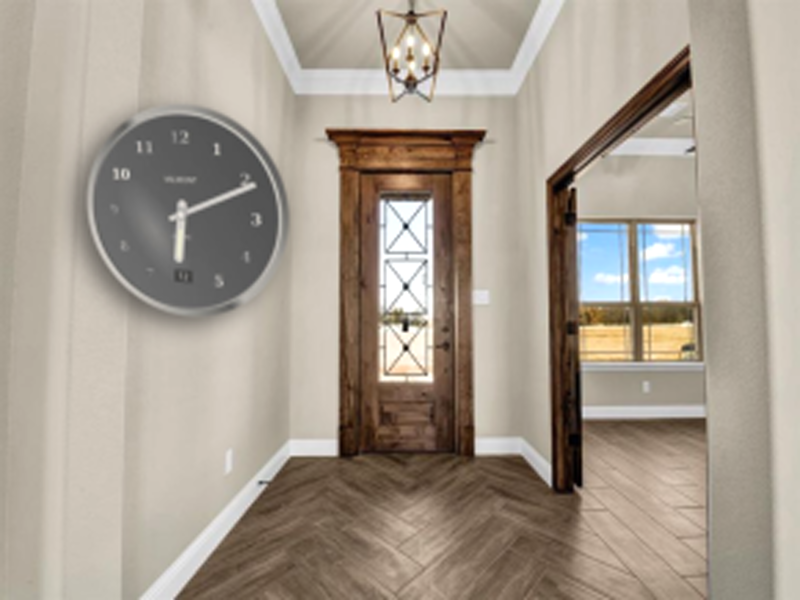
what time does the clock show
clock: 6:11
